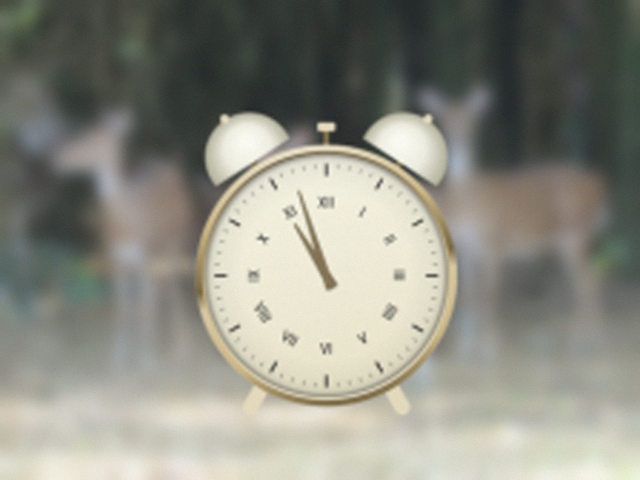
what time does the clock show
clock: 10:57
